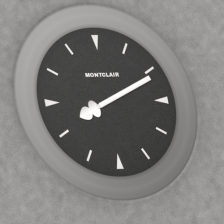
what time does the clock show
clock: 8:11
